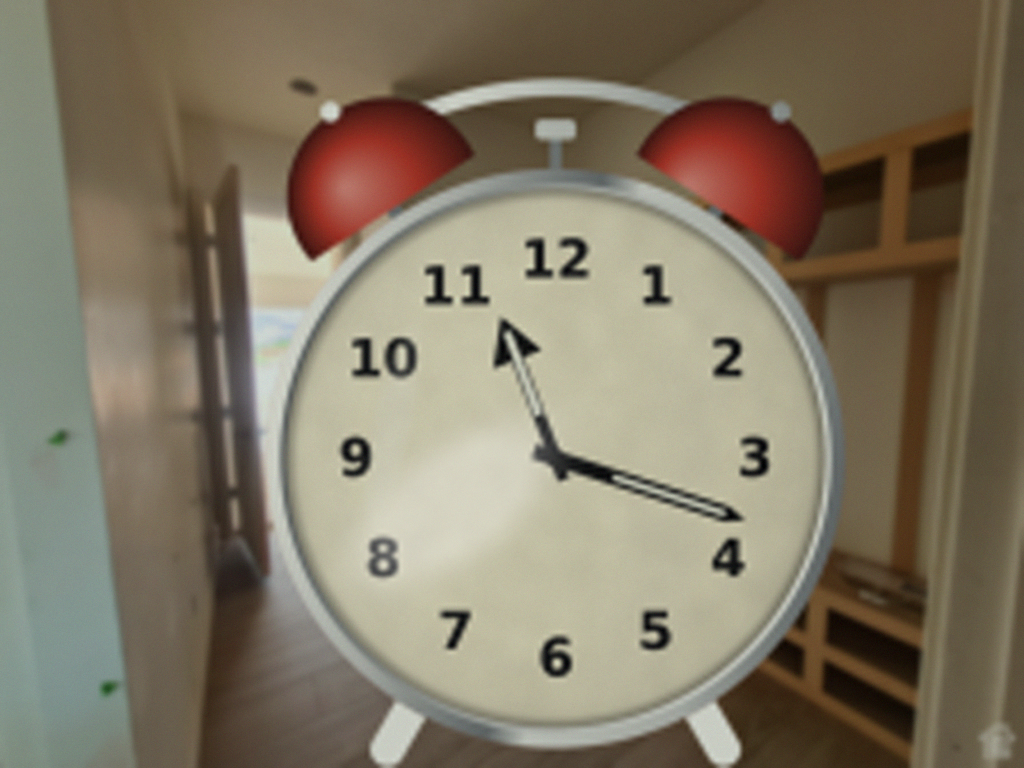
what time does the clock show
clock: 11:18
